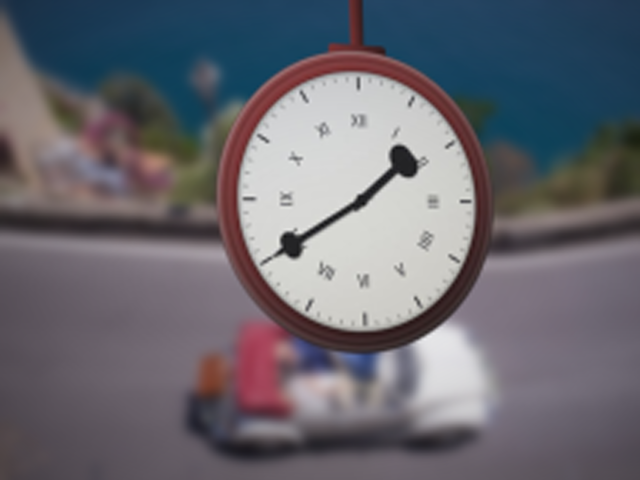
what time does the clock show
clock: 1:40
